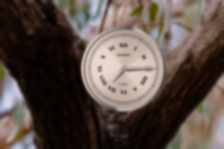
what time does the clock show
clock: 7:15
